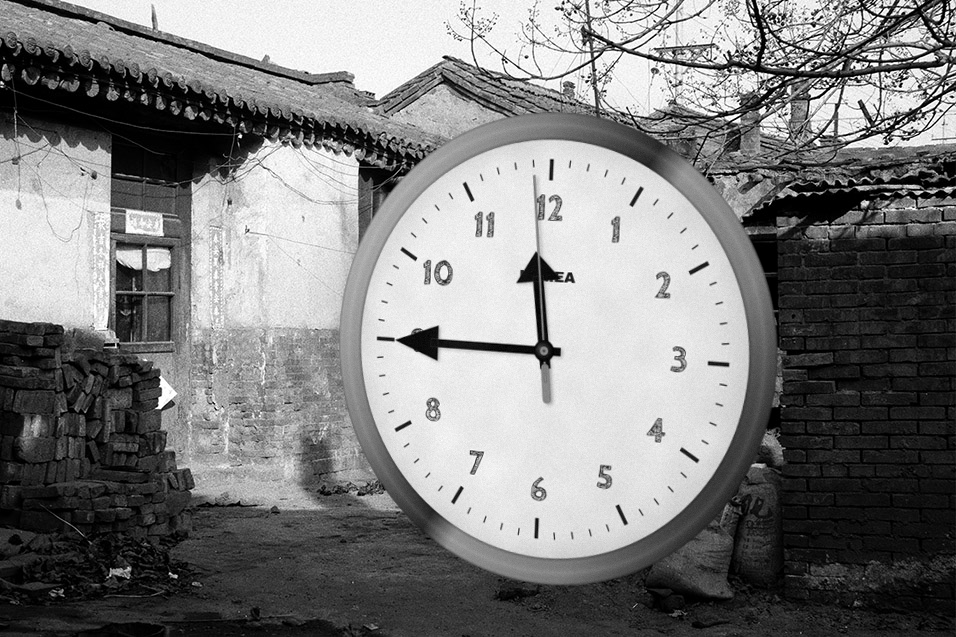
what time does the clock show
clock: 11:44:59
